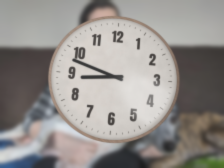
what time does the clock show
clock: 8:48
